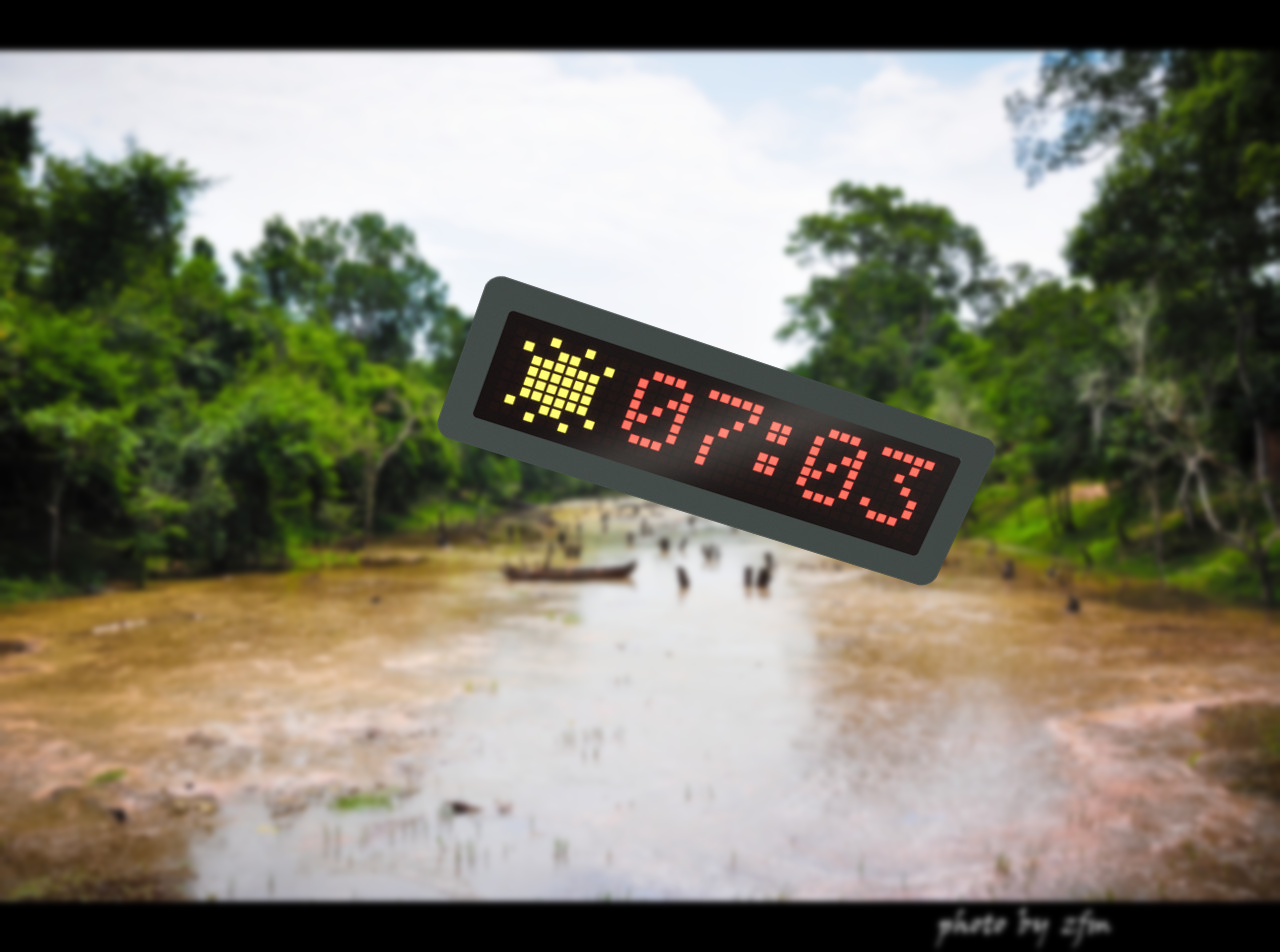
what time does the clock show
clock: 7:03
